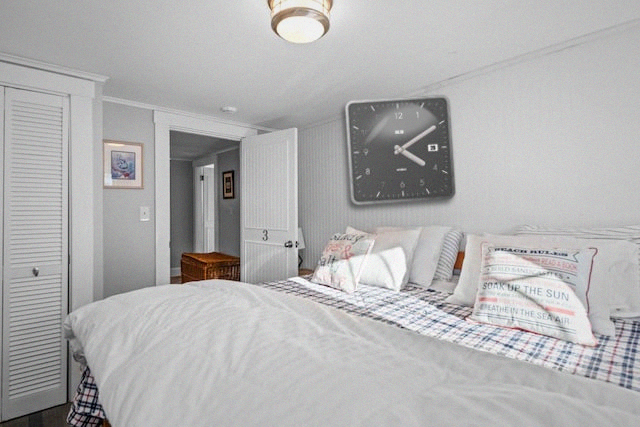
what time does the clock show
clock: 4:10
